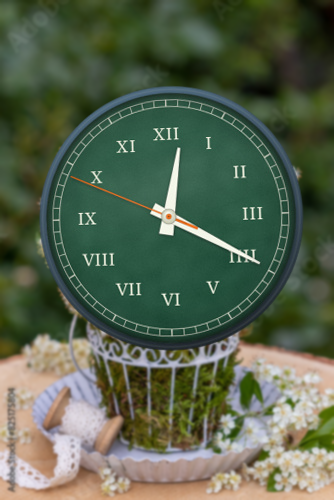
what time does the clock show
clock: 12:19:49
